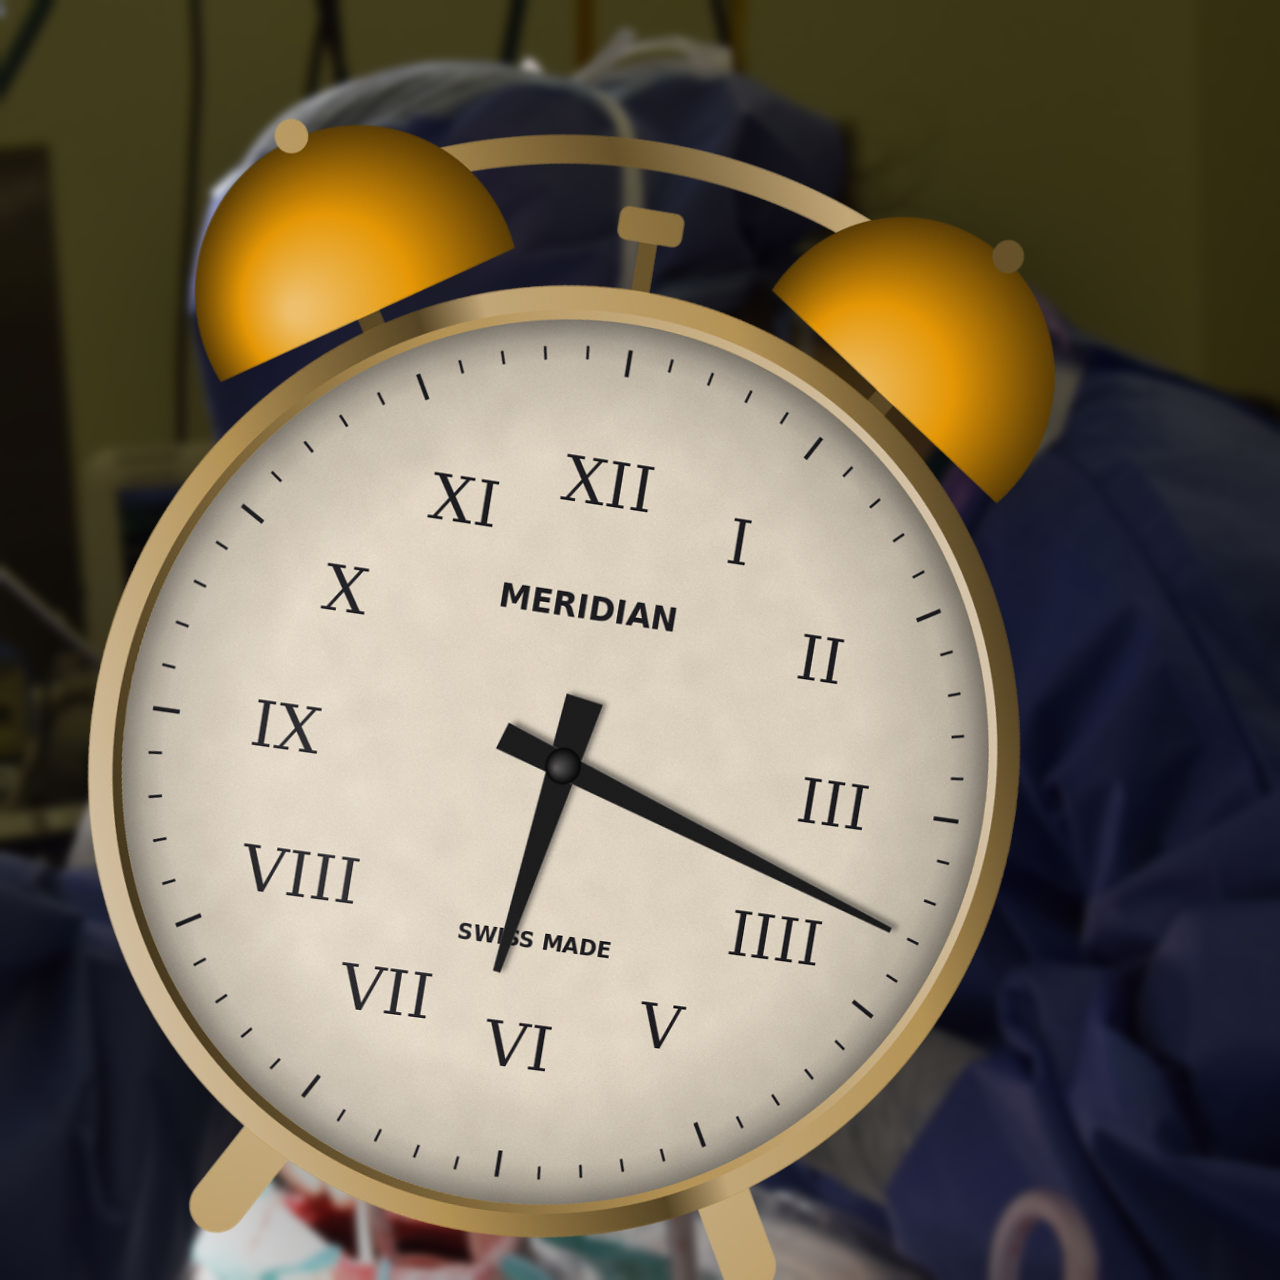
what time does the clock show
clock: 6:18
